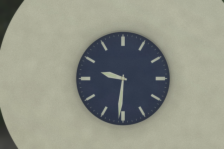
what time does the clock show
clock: 9:31
